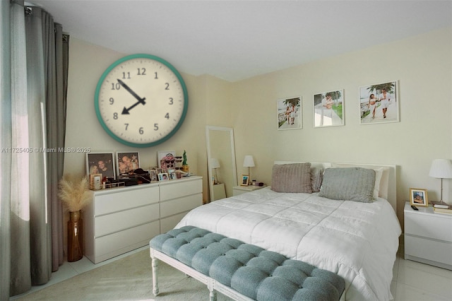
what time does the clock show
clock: 7:52
